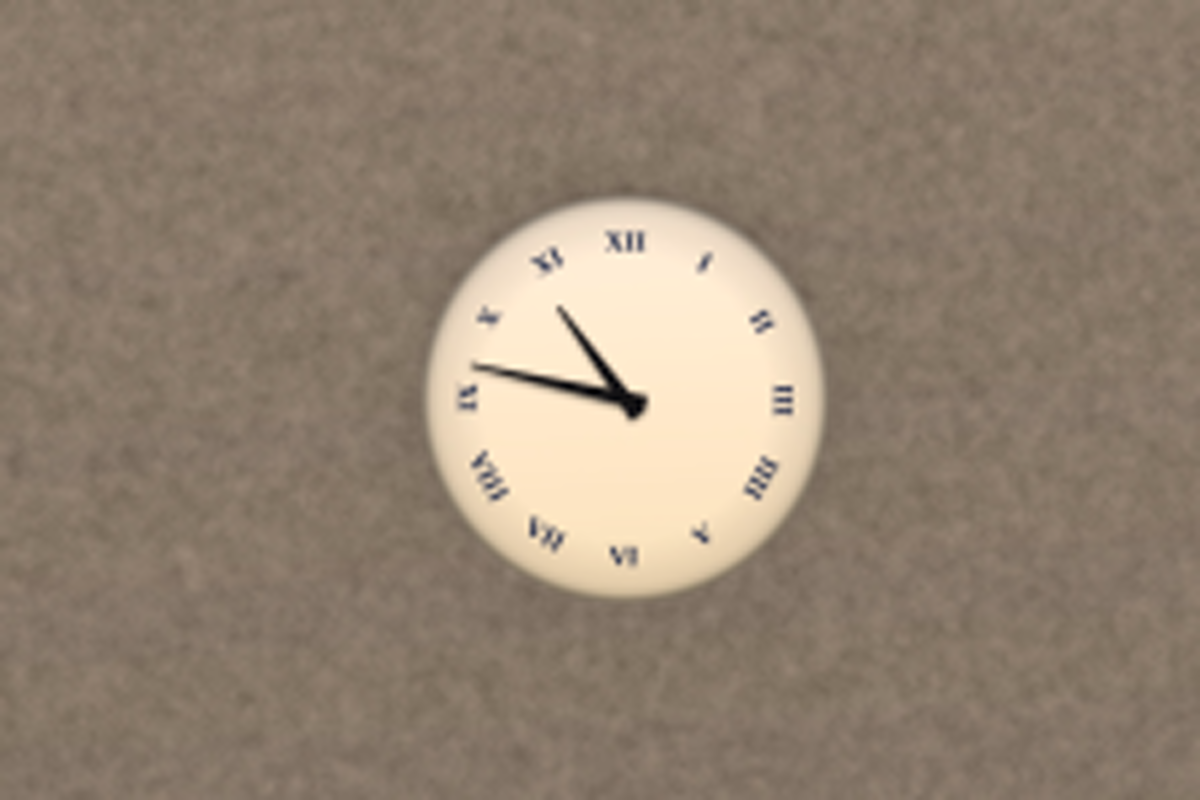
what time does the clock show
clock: 10:47
